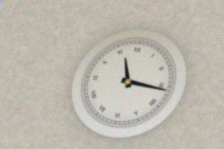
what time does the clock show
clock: 11:16
